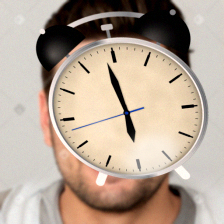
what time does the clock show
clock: 5:58:43
